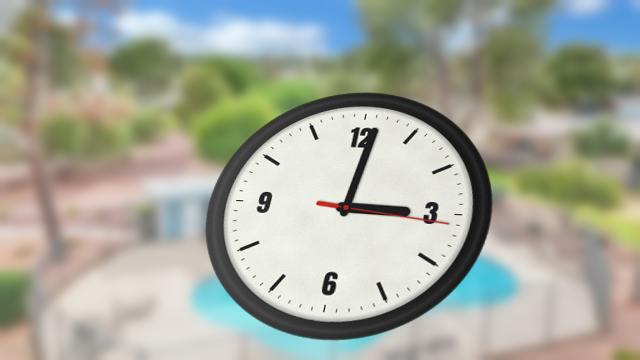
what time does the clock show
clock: 3:01:16
